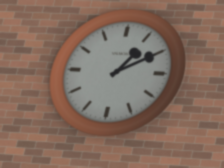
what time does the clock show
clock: 1:10
